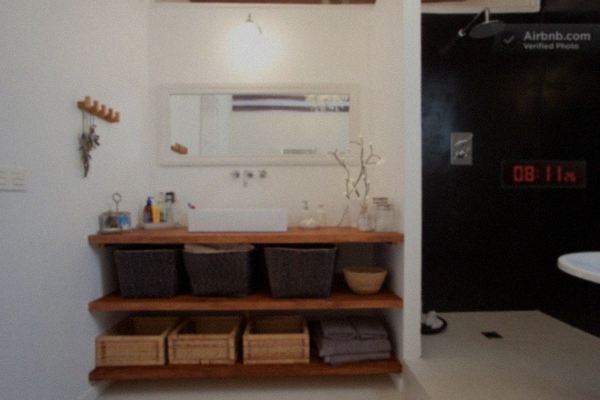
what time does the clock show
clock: 8:11
